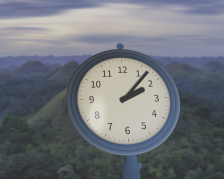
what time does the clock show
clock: 2:07
